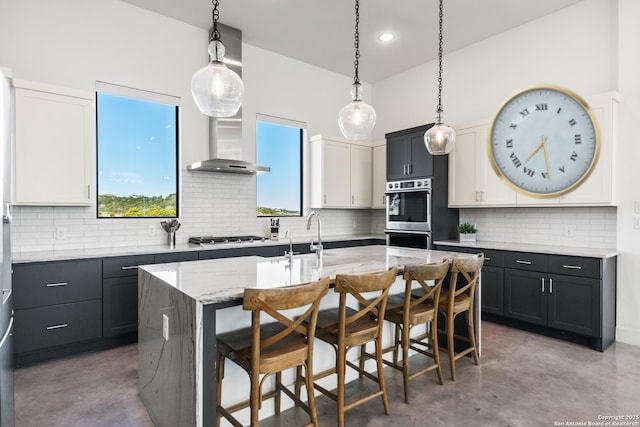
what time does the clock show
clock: 7:29
